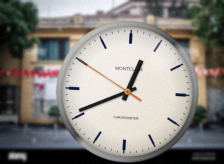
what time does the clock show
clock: 12:40:50
